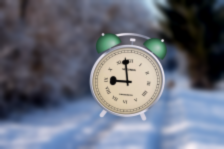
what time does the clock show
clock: 8:58
